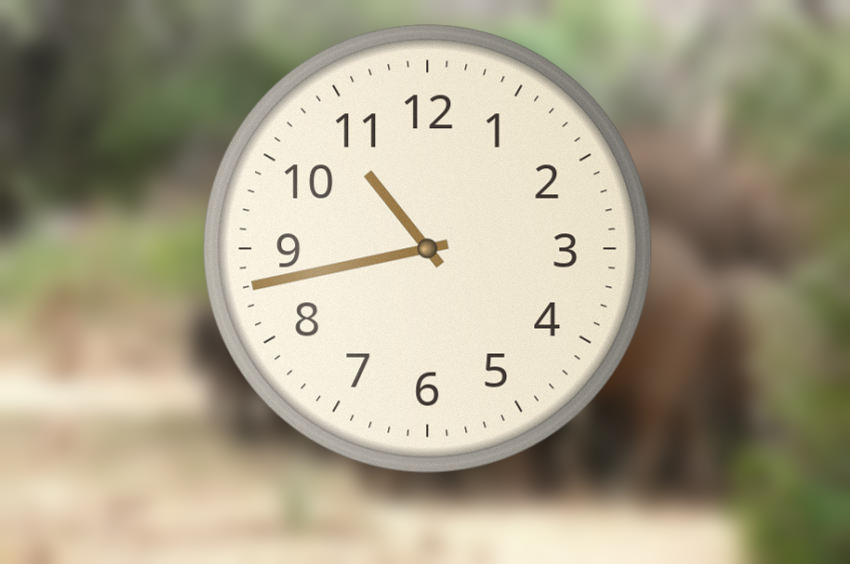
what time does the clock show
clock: 10:43
